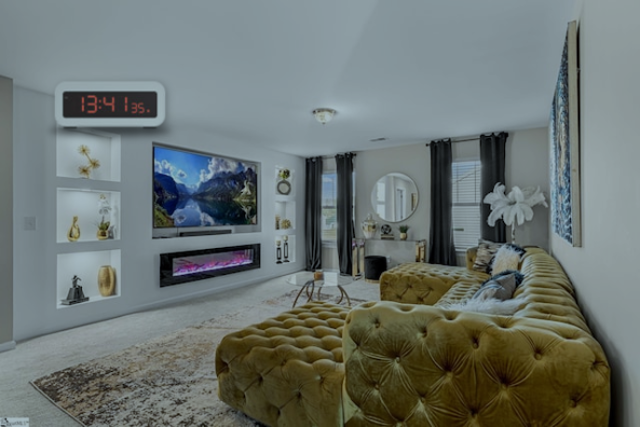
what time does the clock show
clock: 13:41:35
